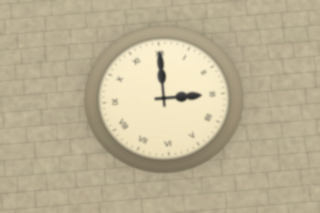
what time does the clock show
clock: 3:00
